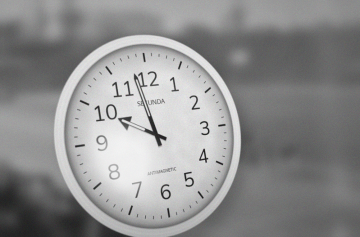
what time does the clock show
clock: 9:58
